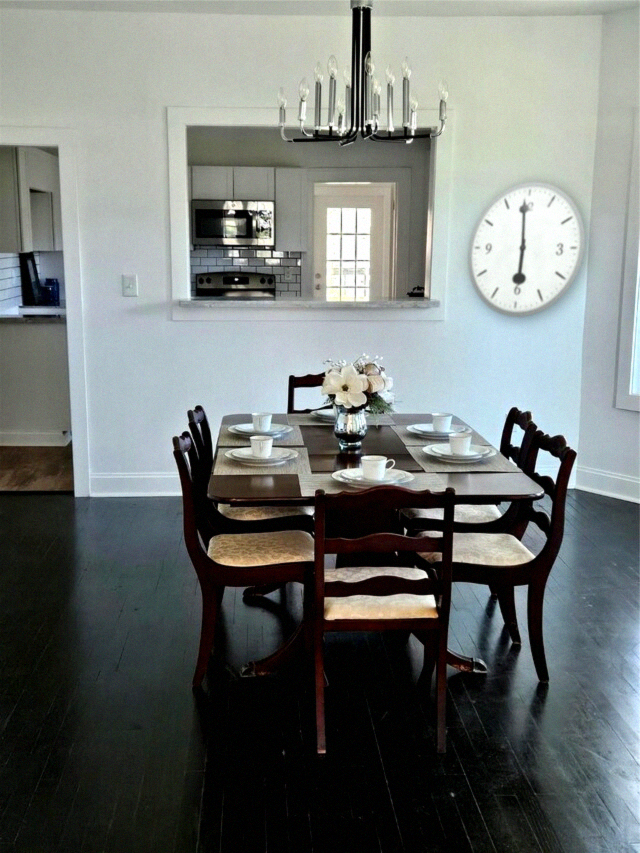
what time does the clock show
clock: 5:59
